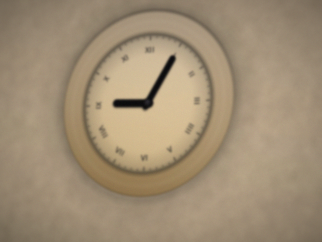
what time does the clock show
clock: 9:05
